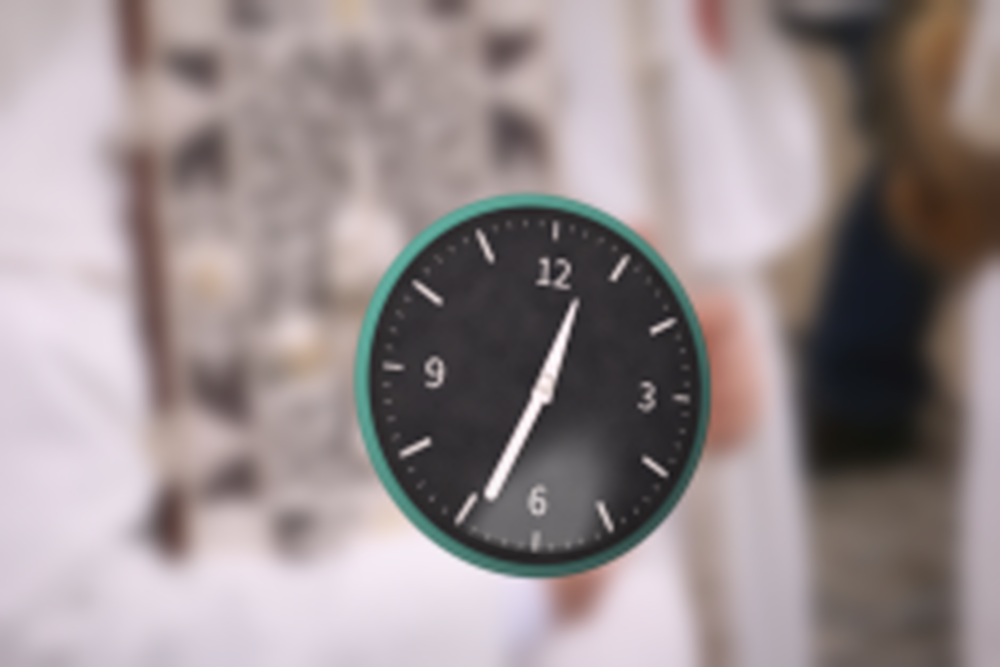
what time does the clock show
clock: 12:34
